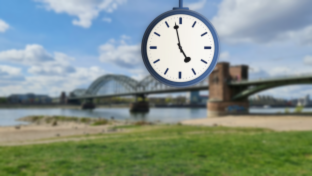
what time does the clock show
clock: 4:58
